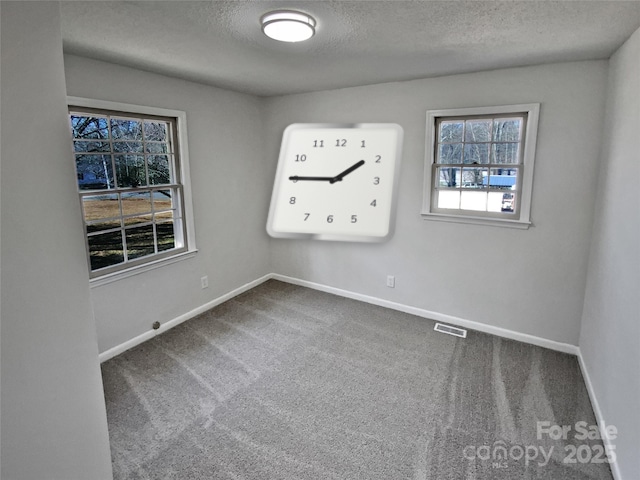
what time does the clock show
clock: 1:45
